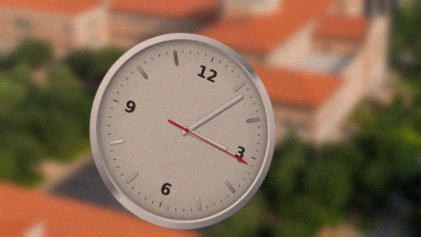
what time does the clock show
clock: 3:06:16
